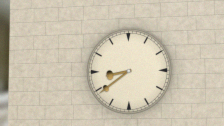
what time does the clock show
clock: 8:39
